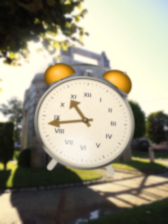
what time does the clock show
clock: 10:43
